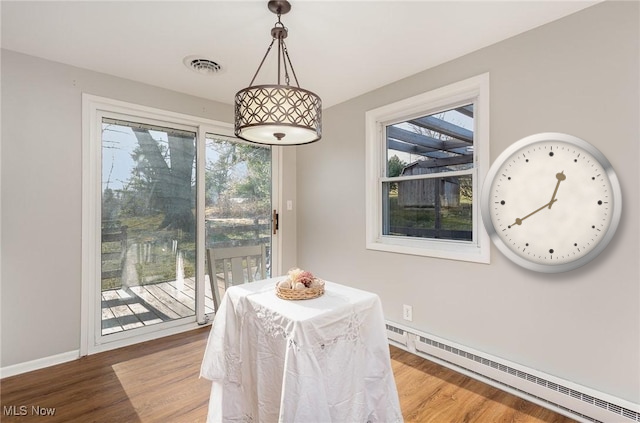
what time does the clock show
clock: 12:40
